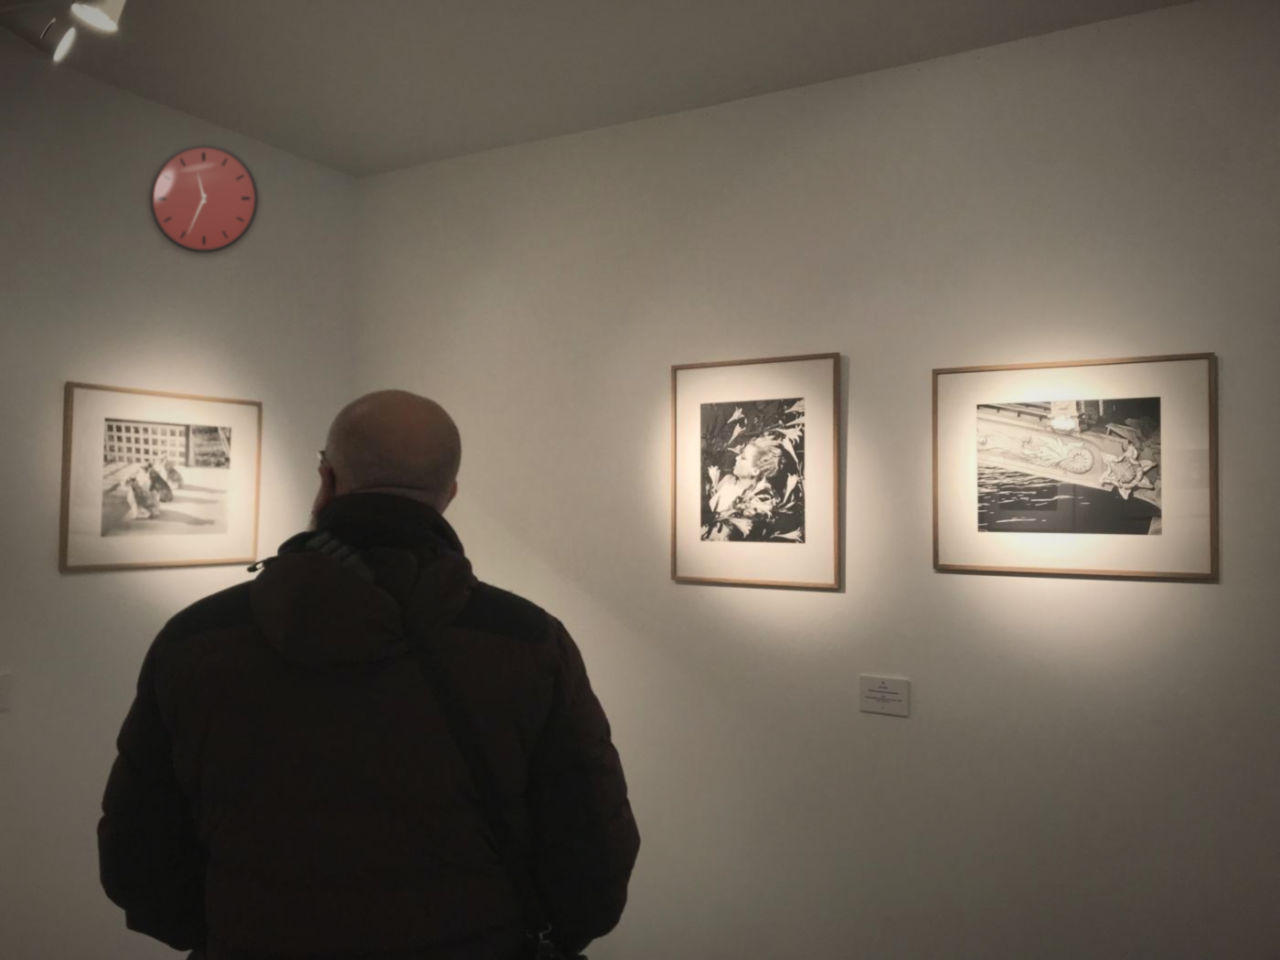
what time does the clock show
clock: 11:34
